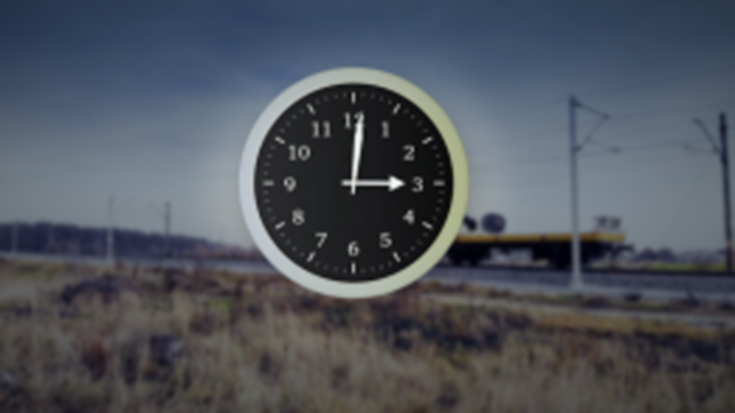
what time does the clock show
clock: 3:01
